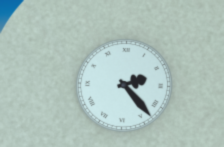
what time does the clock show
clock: 2:23
